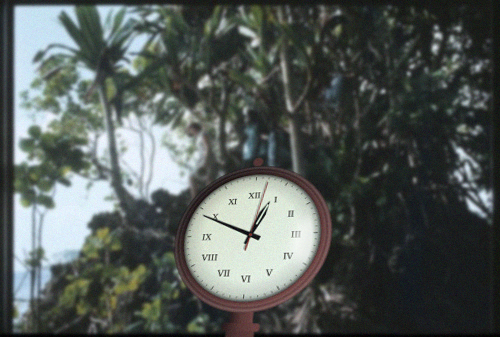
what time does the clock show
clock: 12:49:02
